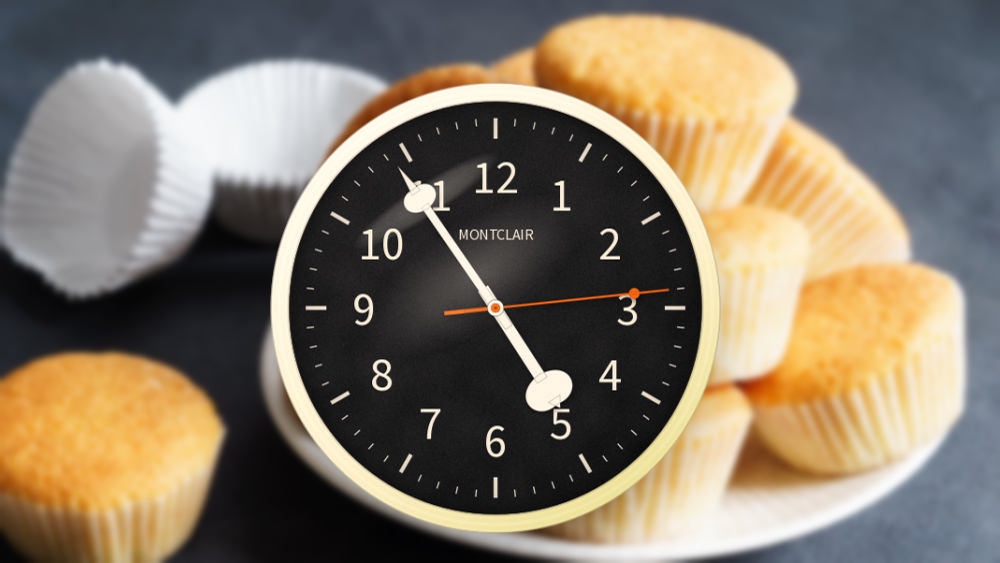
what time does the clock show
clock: 4:54:14
